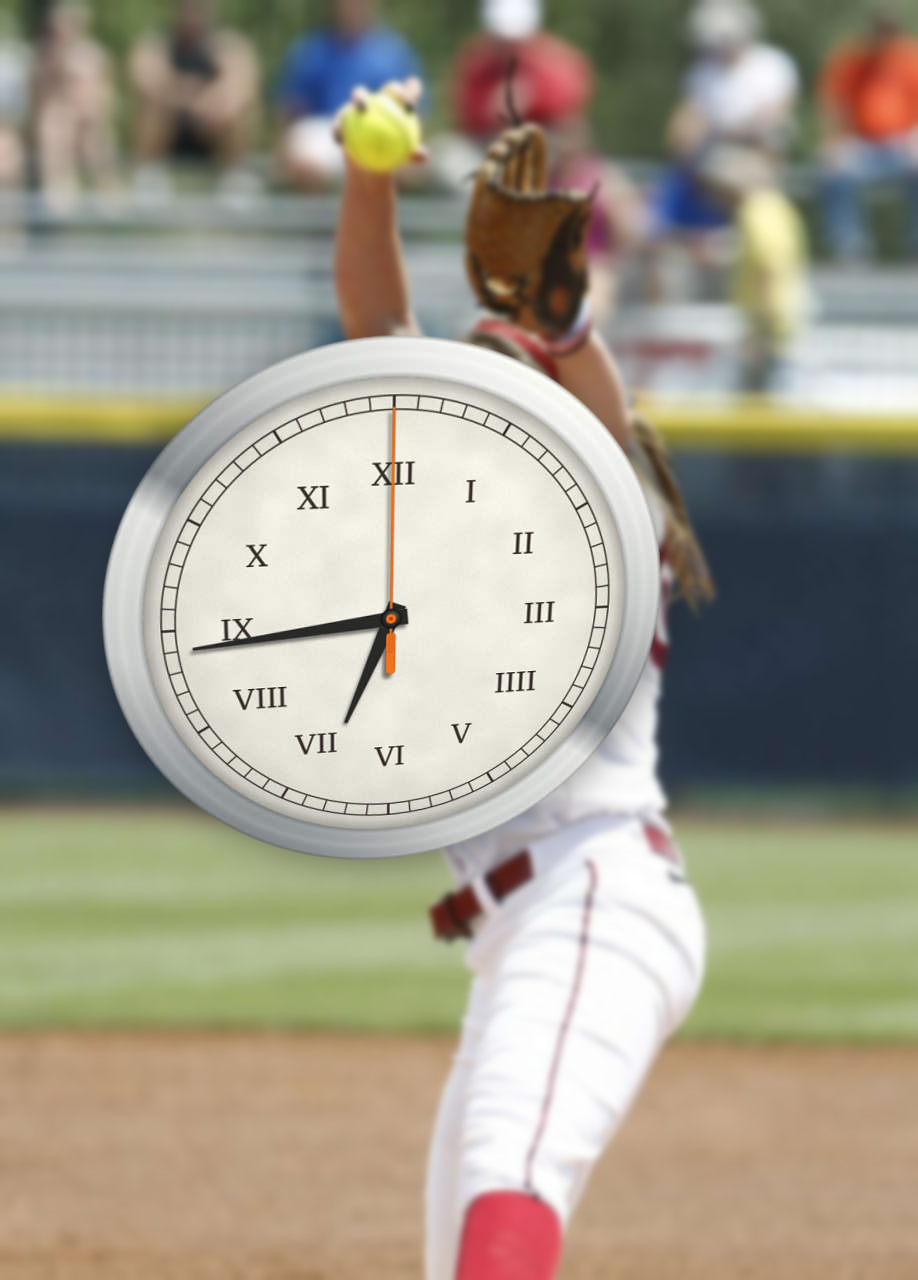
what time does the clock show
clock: 6:44:00
